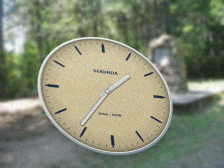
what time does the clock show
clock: 1:36
